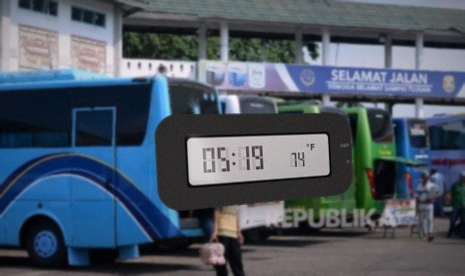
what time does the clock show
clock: 5:19
